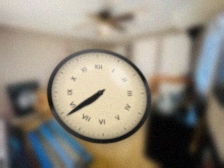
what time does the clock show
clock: 7:39
